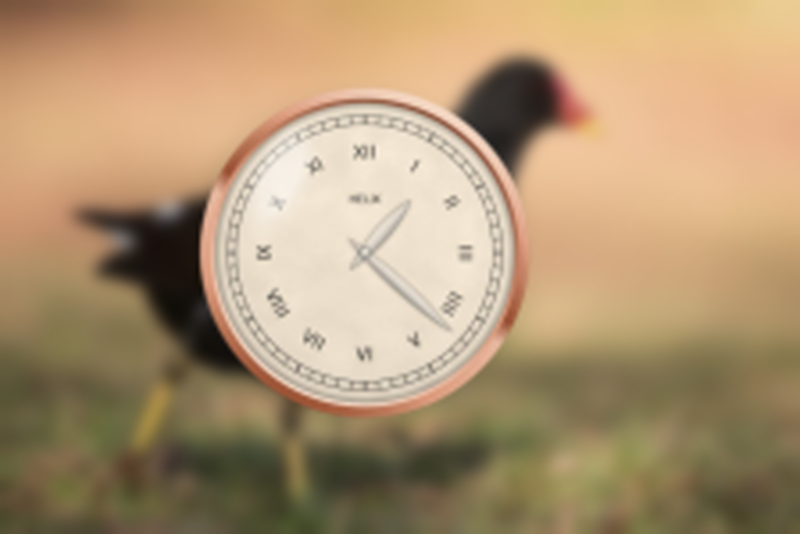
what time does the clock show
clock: 1:22
